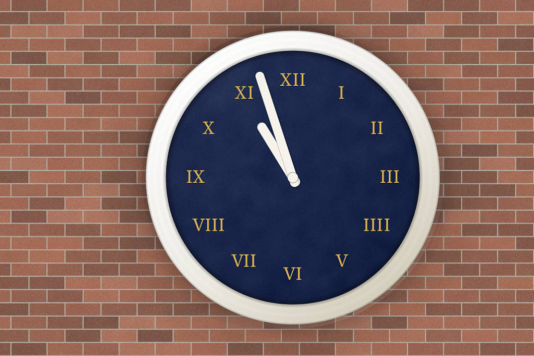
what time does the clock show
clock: 10:57
